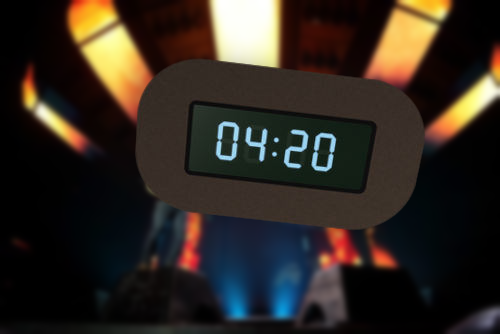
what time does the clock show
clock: 4:20
